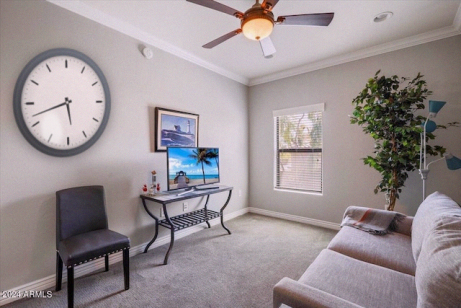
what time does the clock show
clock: 5:42
